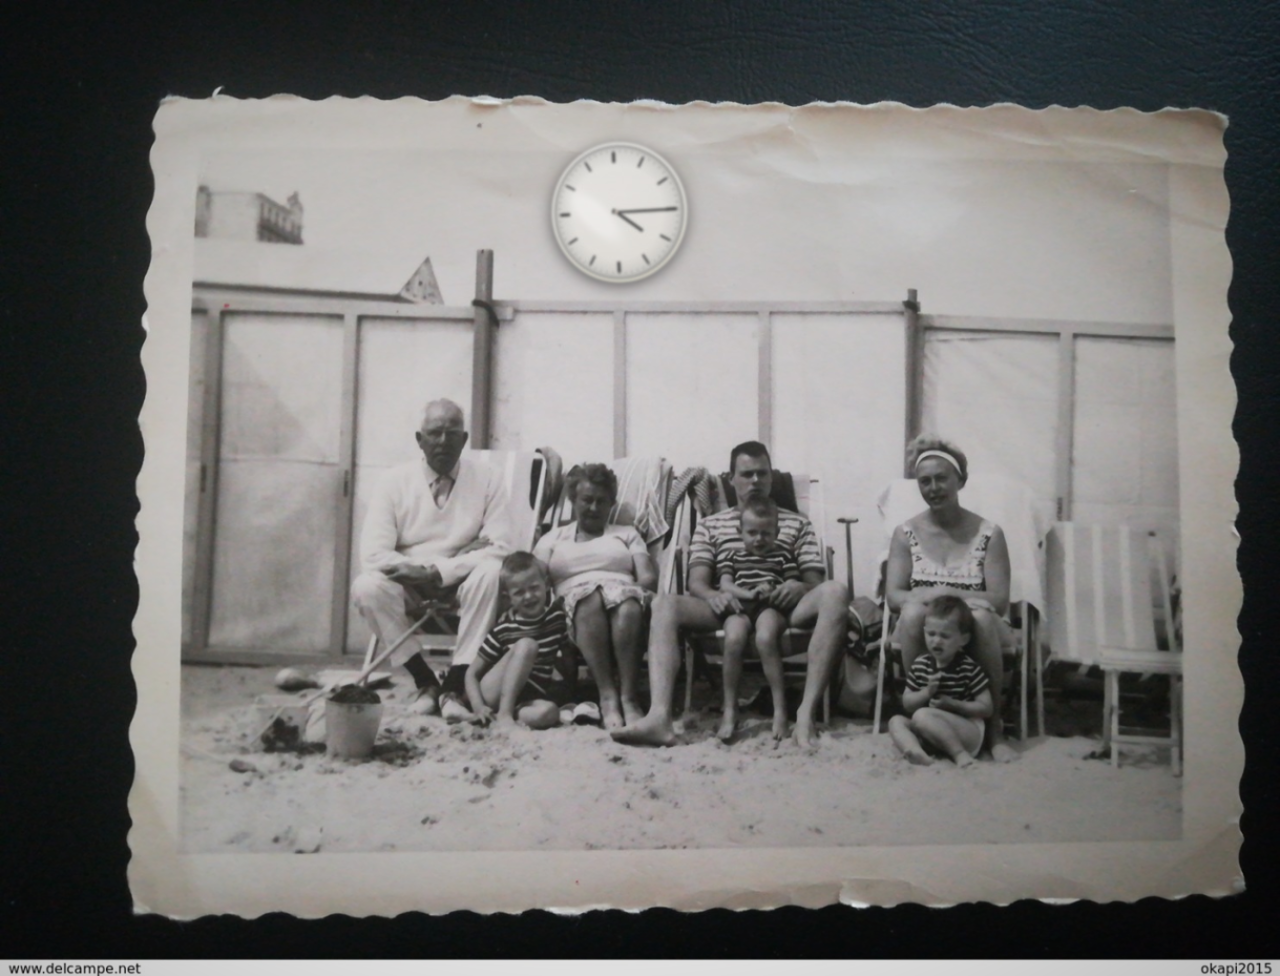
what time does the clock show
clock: 4:15
